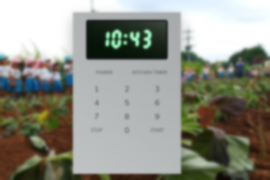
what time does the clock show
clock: 10:43
